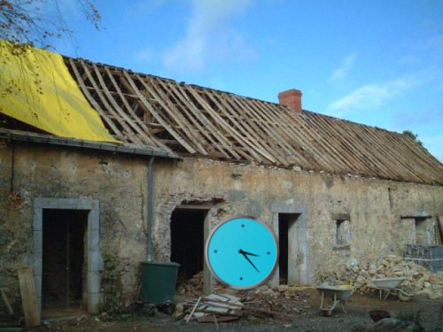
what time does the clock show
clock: 3:23
